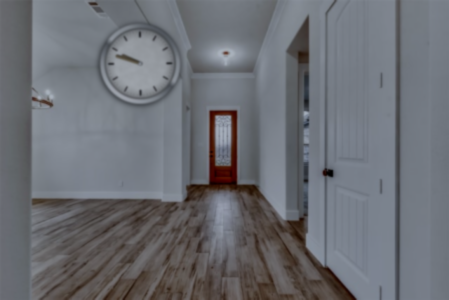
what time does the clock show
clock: 9:48
